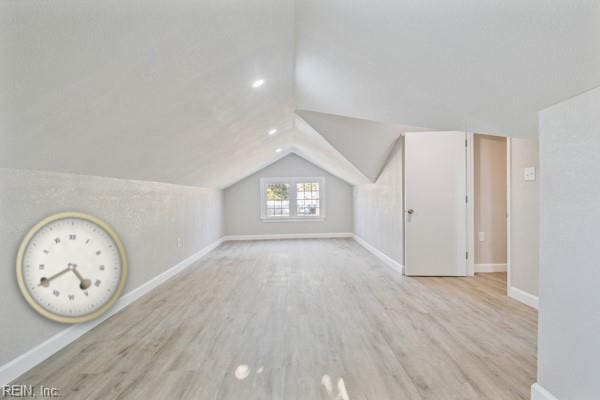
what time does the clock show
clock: 4:40
